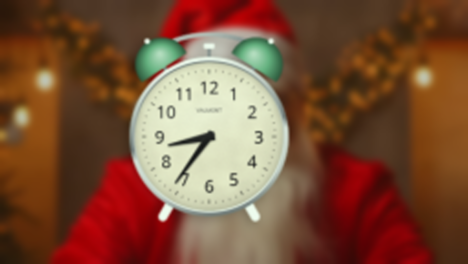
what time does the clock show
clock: 8:36
